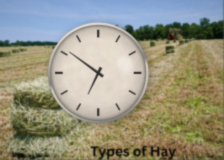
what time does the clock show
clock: 6:51
